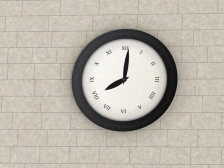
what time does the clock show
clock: 8:01
